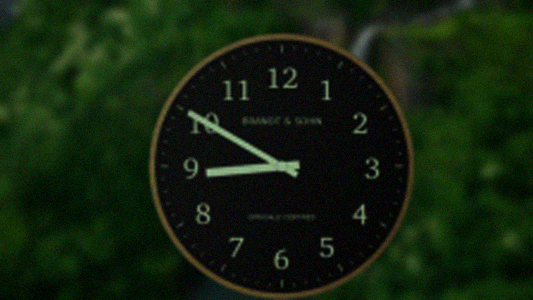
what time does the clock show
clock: 8:50
